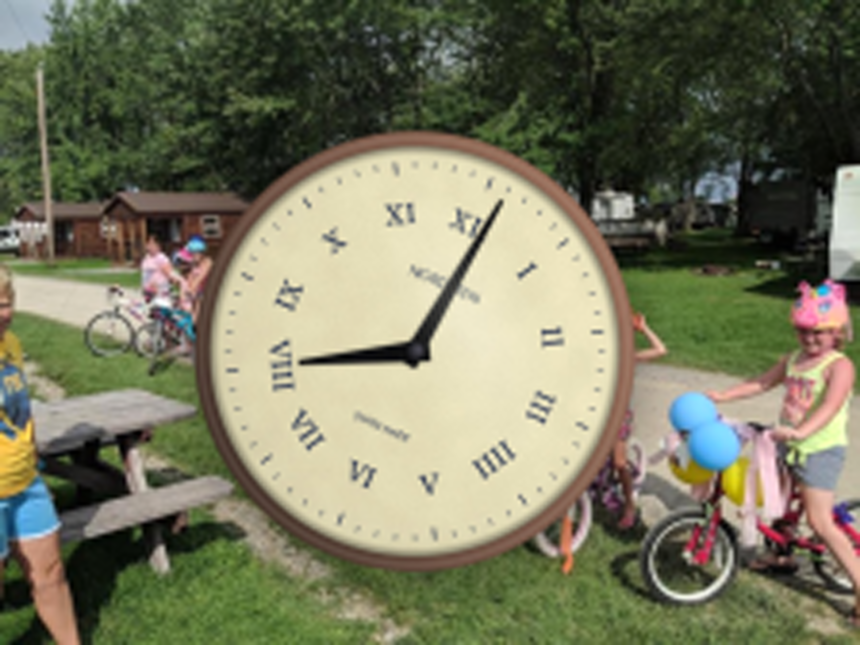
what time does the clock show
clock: 8:01
